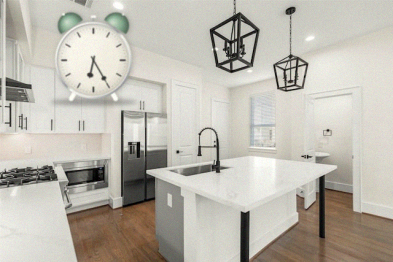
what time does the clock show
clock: 6:25
